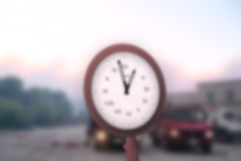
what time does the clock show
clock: 12:58
